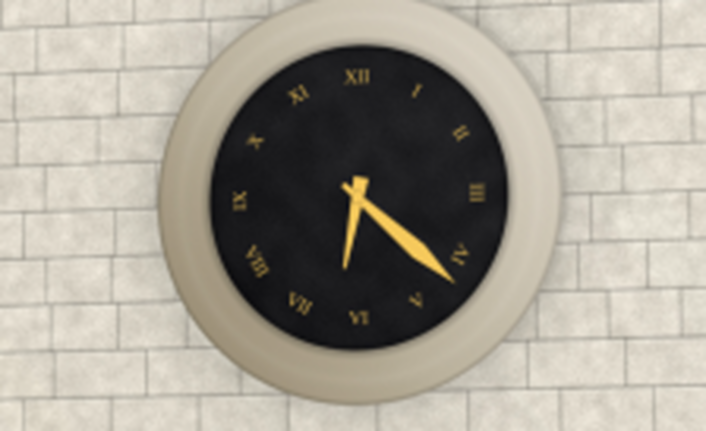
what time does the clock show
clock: 6:22
